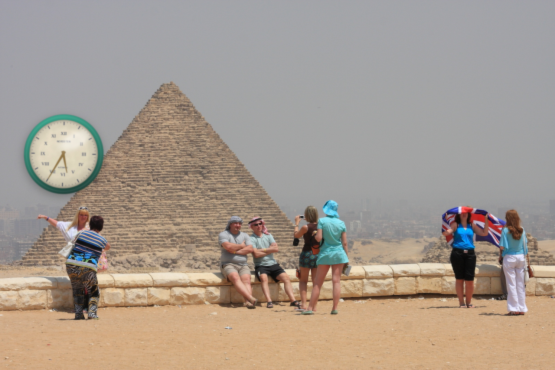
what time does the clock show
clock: 5:35
